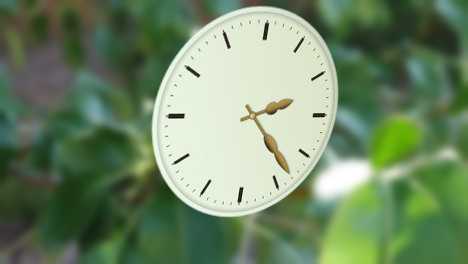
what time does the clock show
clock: 2:23
